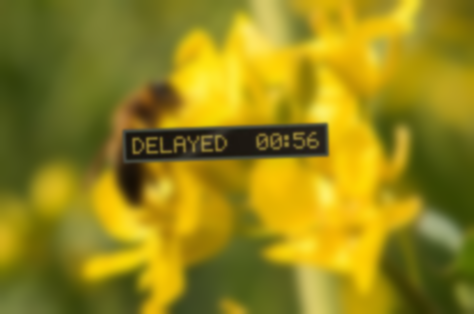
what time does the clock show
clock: 0:56
